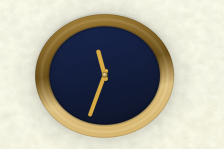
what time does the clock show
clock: 11:33
